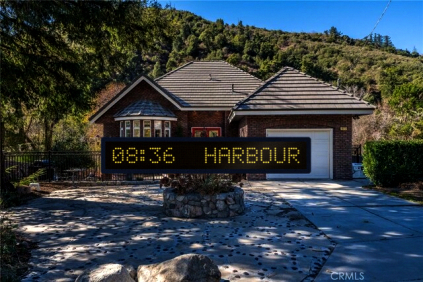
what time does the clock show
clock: 8:36
